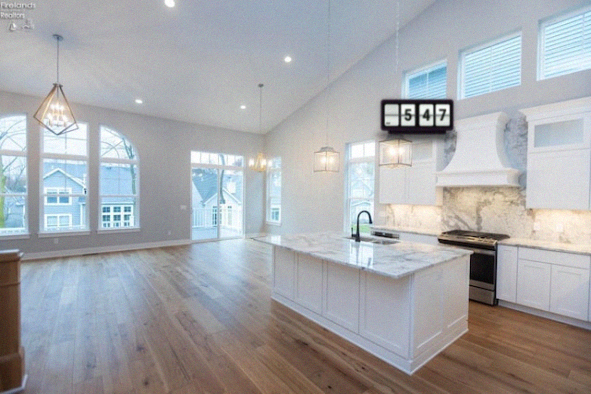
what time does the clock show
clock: 5:47
